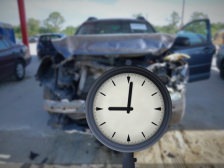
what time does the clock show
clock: 9:01
